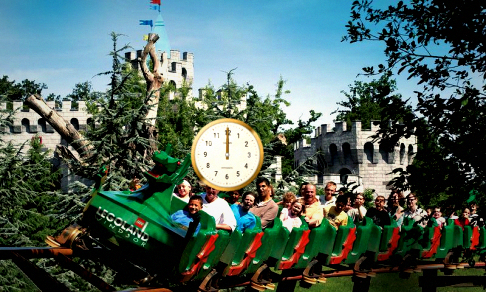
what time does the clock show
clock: 12:00
